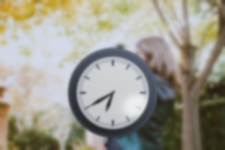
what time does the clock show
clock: 6:40
